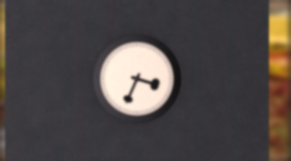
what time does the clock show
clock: 3:34
